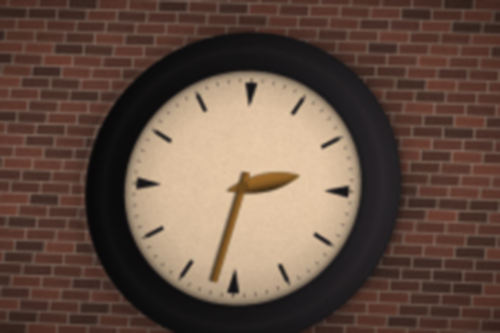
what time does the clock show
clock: 2:32
